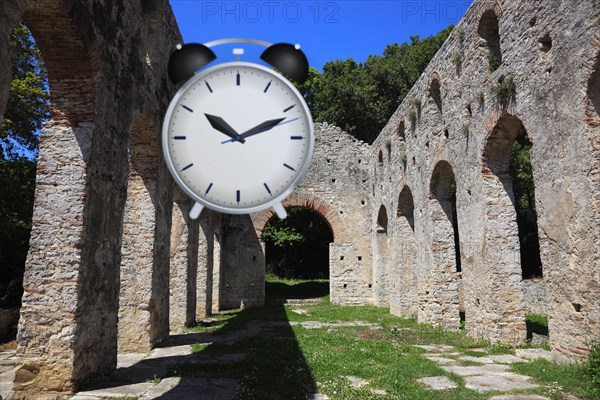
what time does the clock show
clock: 10:11:12
